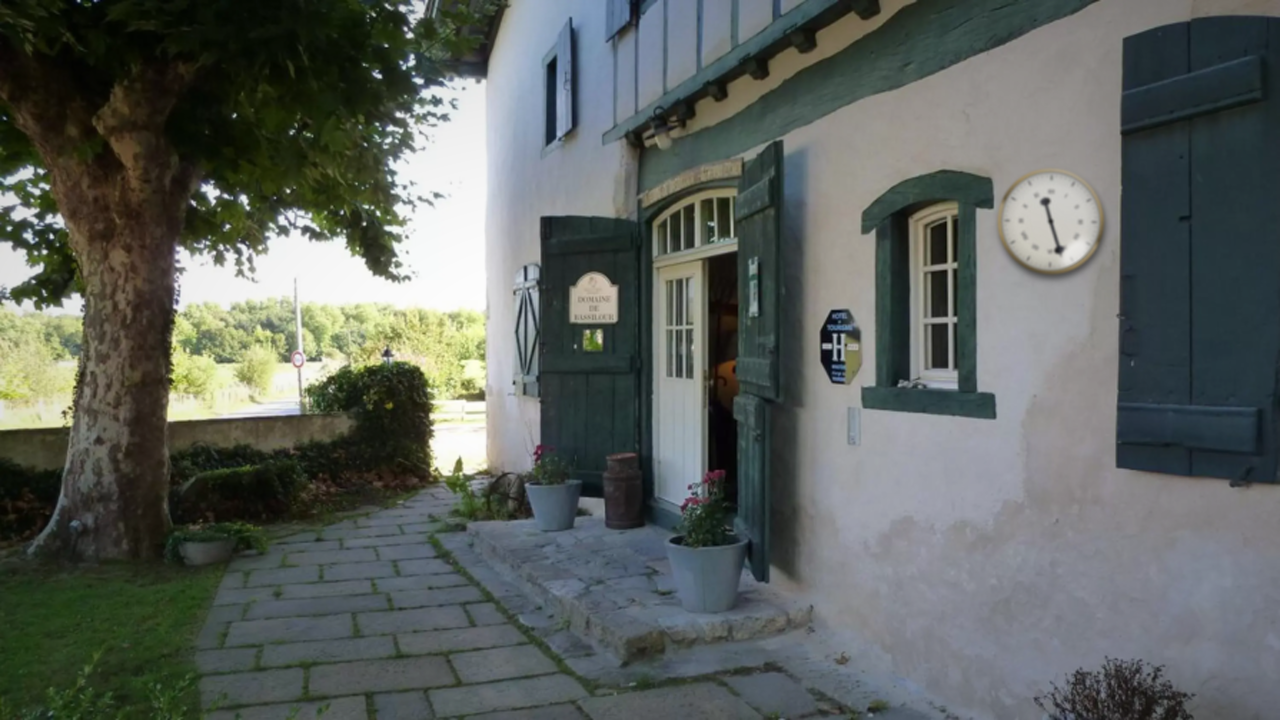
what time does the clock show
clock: 11:27
